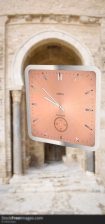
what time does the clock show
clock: 9:52
